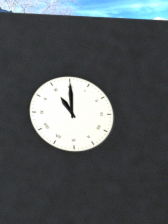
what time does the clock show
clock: 11:00
